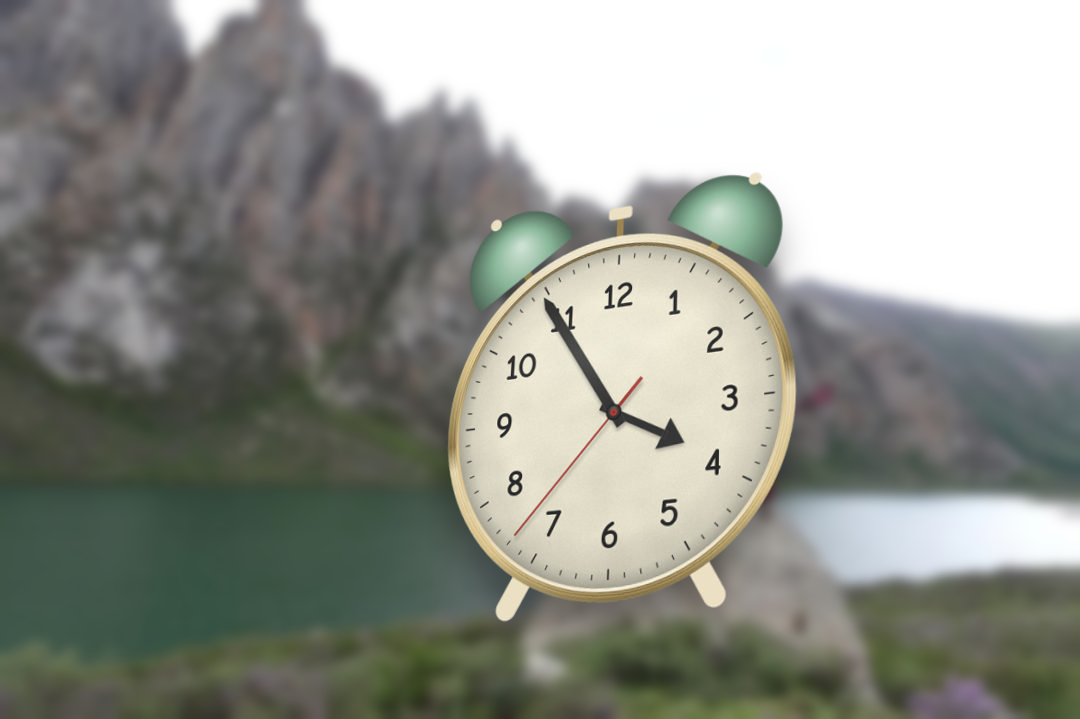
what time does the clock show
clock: 3:54:37
